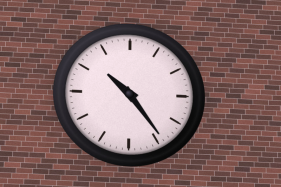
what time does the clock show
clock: 10:24
